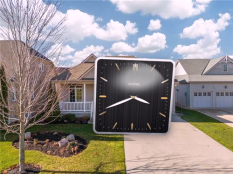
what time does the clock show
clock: 3:41
